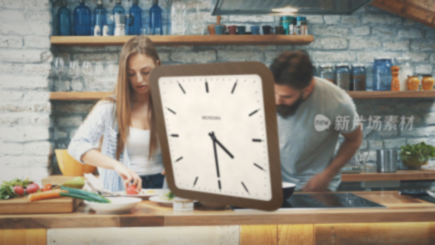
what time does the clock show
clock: 4:30
